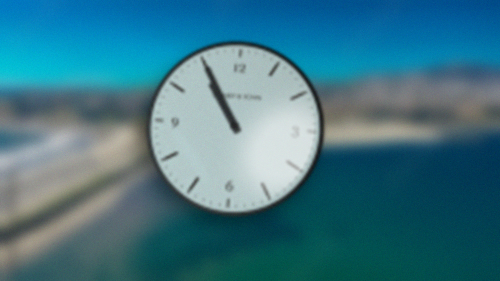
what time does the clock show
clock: 10:55
